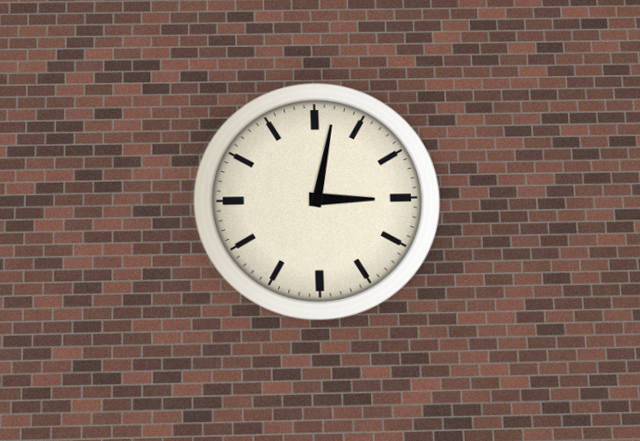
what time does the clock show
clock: 3:02
